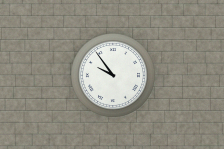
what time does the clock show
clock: 9:54
